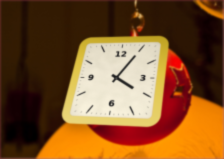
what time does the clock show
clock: 4:05
